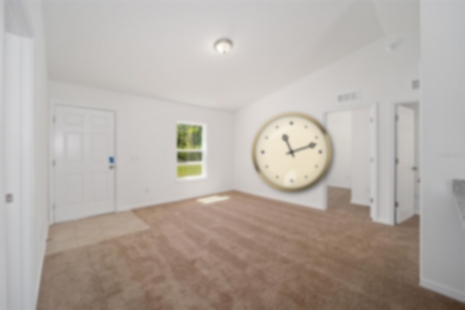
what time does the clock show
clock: 11:12
